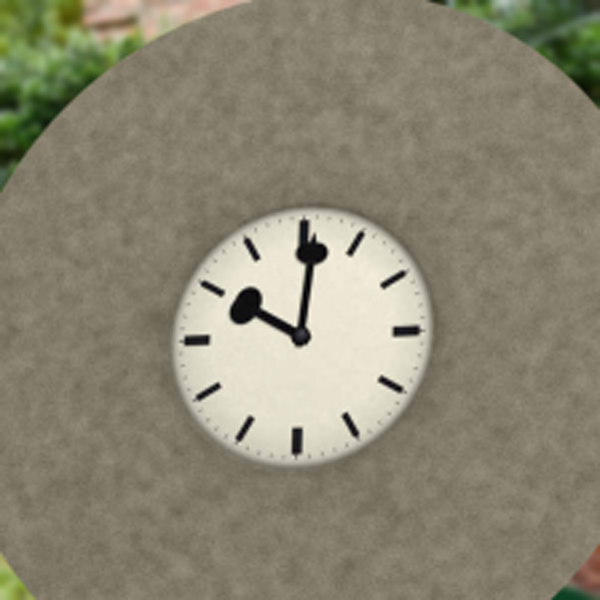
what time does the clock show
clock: 10:01
